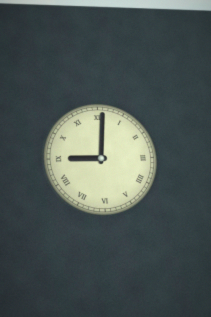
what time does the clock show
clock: 9:01
